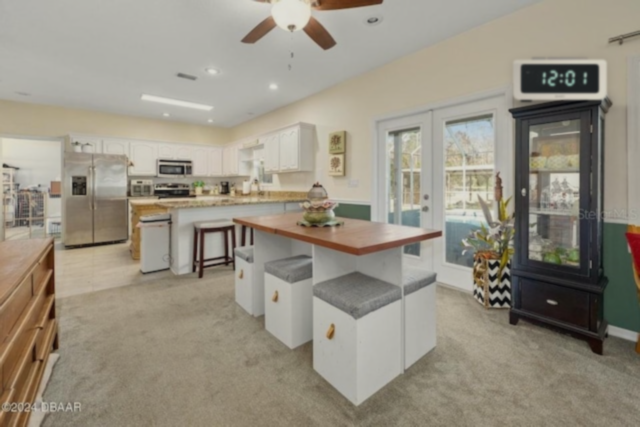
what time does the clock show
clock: 12:01
